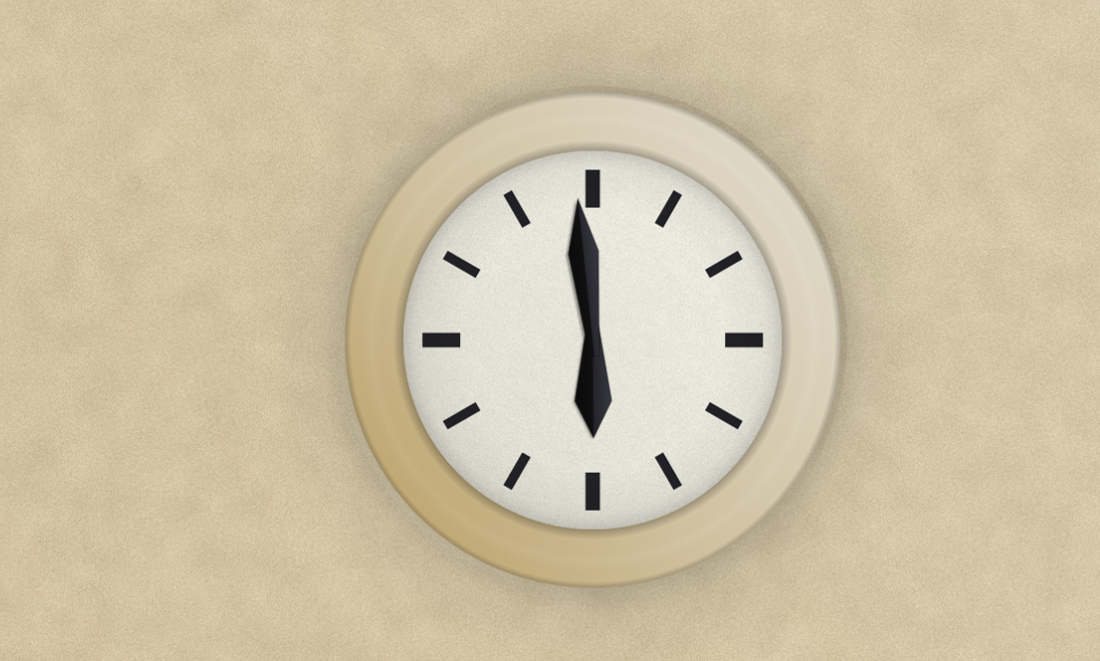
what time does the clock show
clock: 5:59
